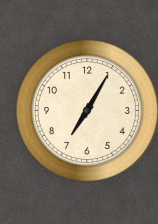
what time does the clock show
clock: 7:05
